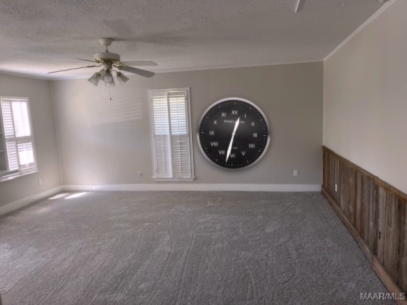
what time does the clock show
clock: 12:32
